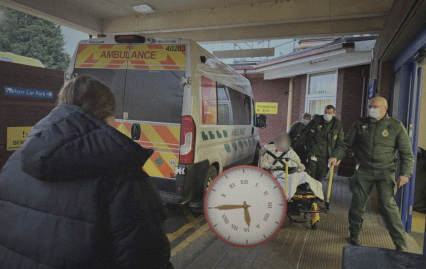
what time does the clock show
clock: 5:45
